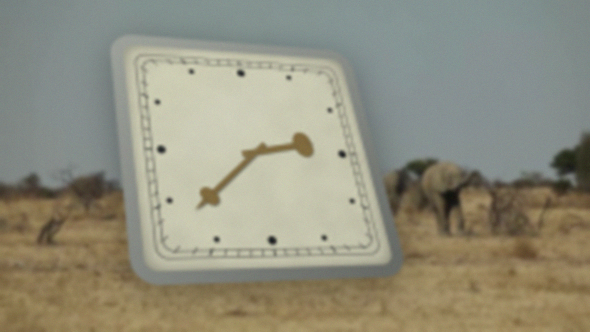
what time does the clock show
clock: 2:38
